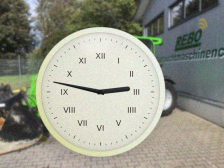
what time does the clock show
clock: 2:47
